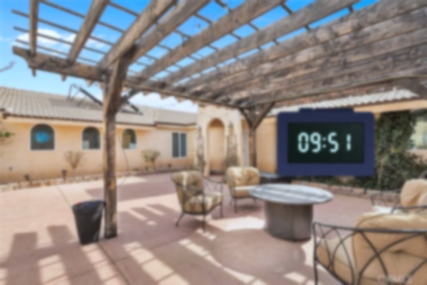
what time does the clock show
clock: 9:51
